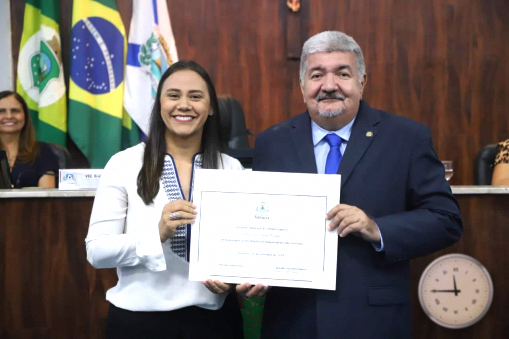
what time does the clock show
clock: 11:45
